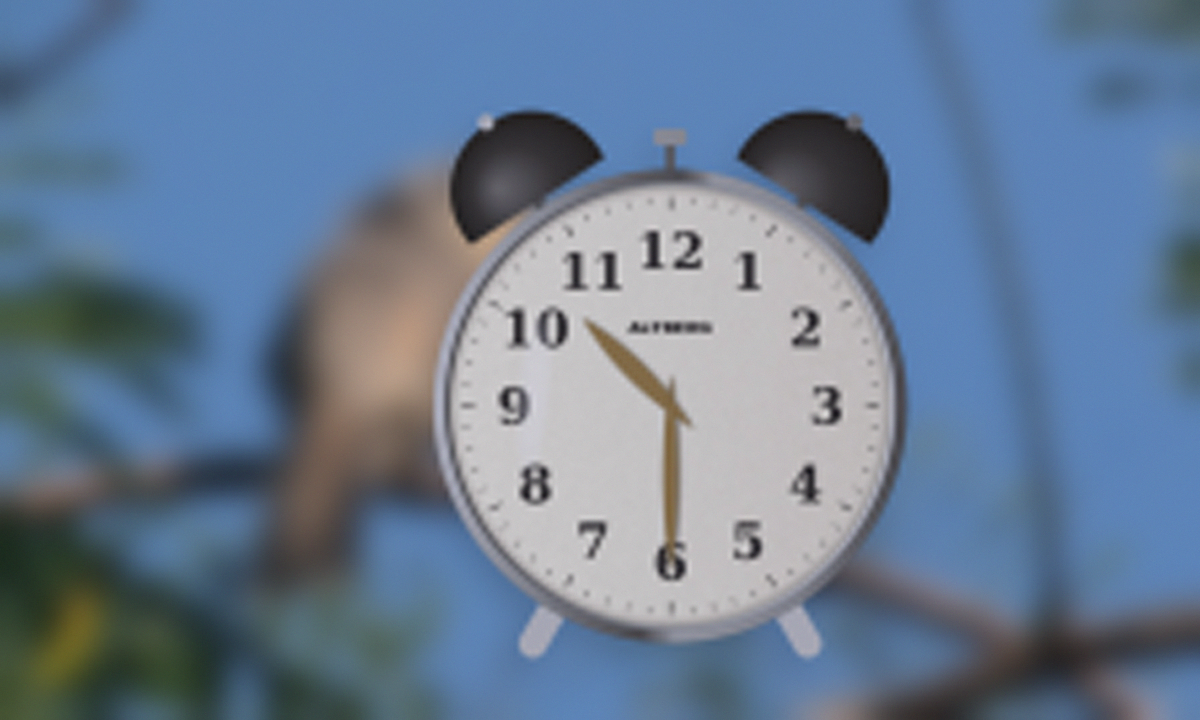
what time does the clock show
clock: 10:30
